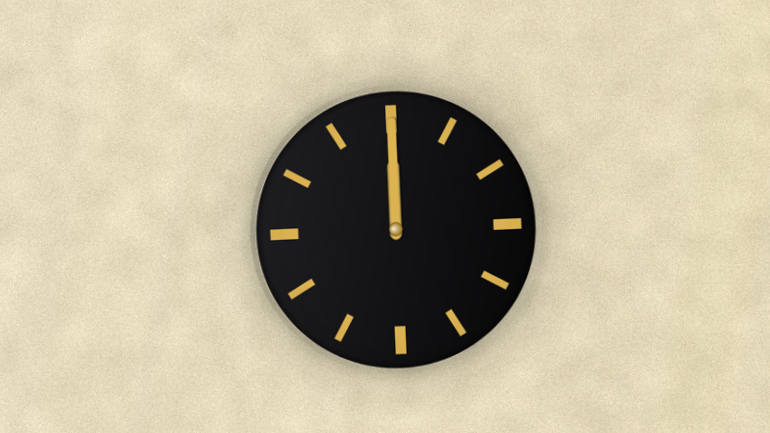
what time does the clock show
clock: 12:00
